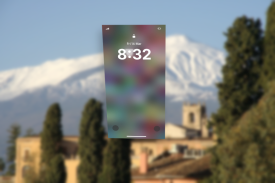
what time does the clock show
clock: 8:32
